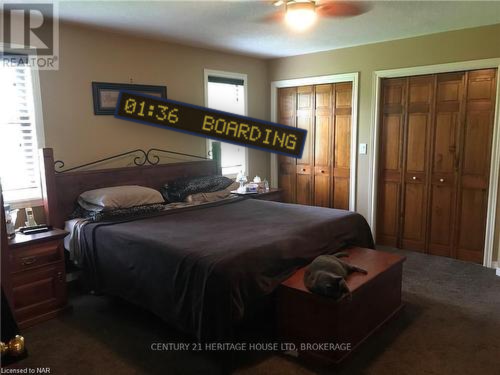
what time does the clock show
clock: 1:36
